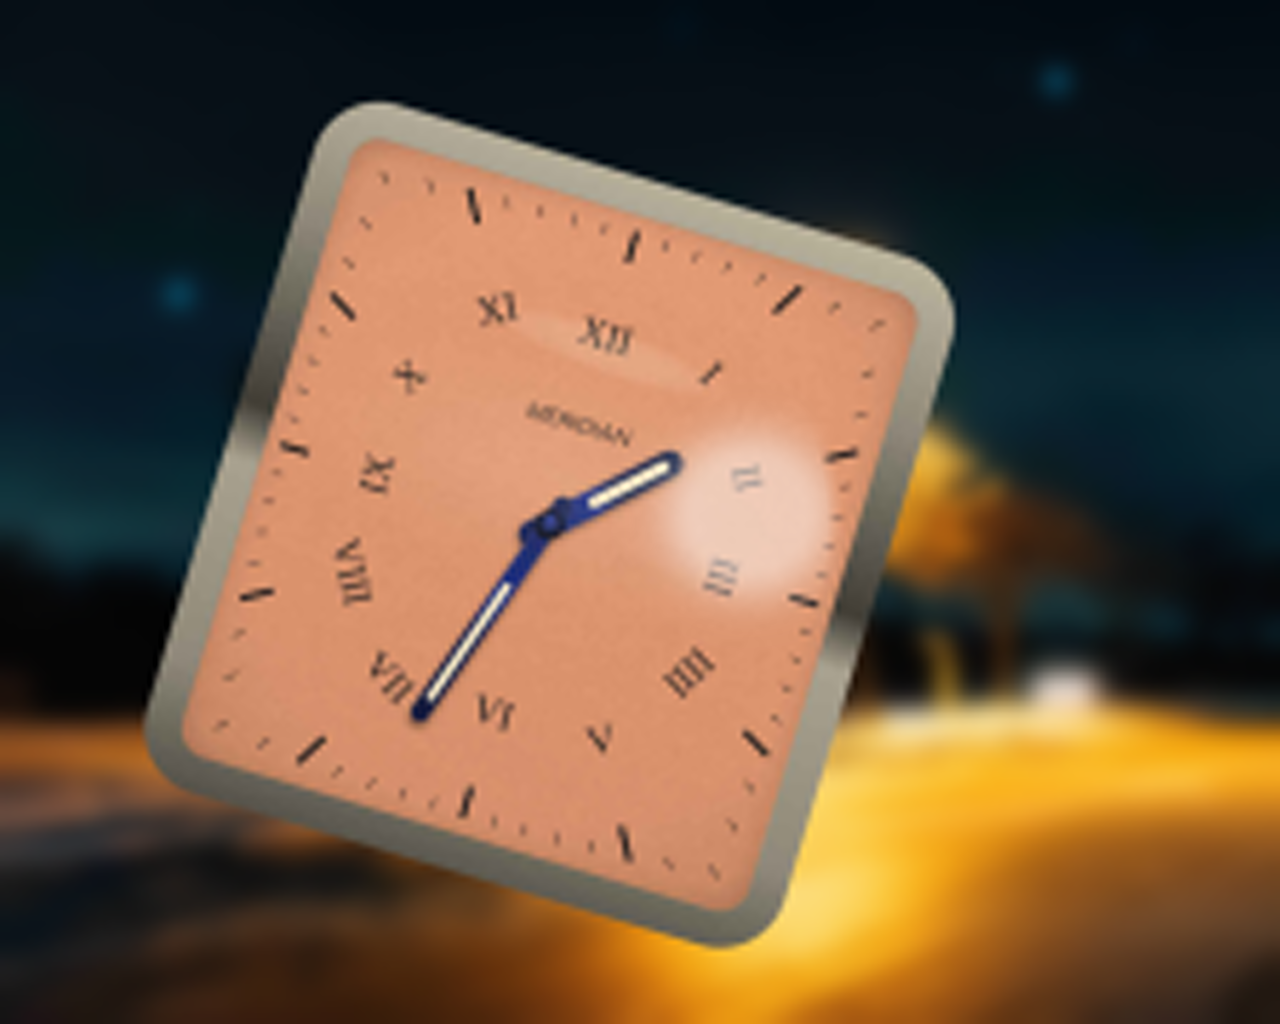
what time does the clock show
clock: 1:33
